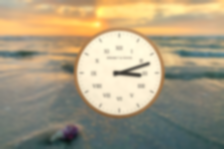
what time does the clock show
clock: 3:12
